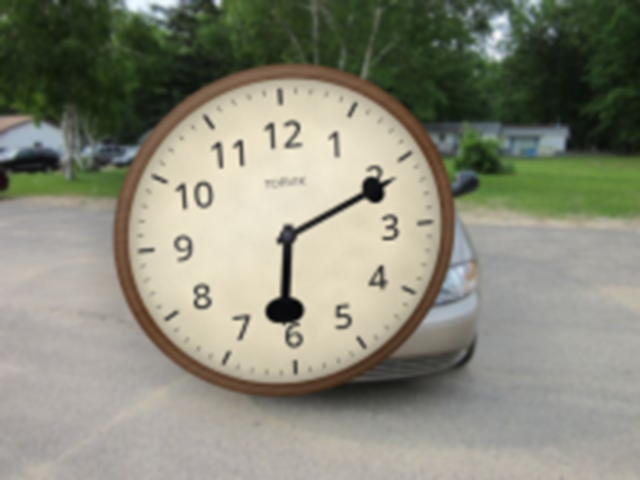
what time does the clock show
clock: 6:11
